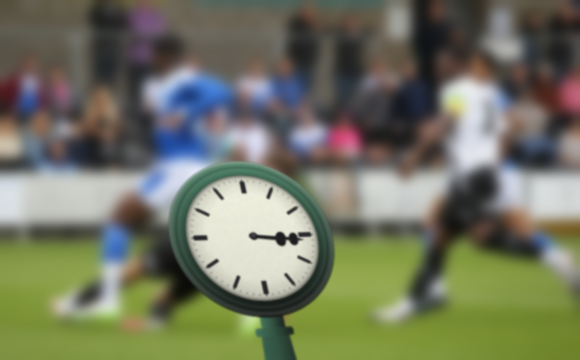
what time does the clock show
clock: 3:16
